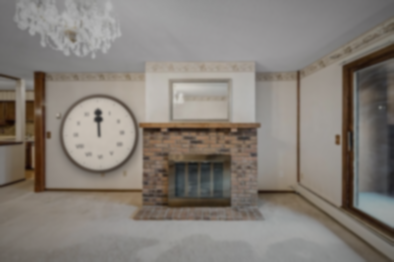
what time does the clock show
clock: 12:00
